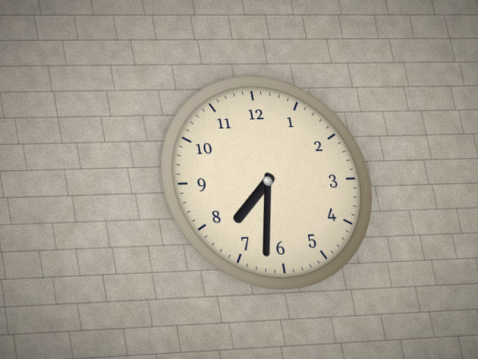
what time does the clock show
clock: 7:32
